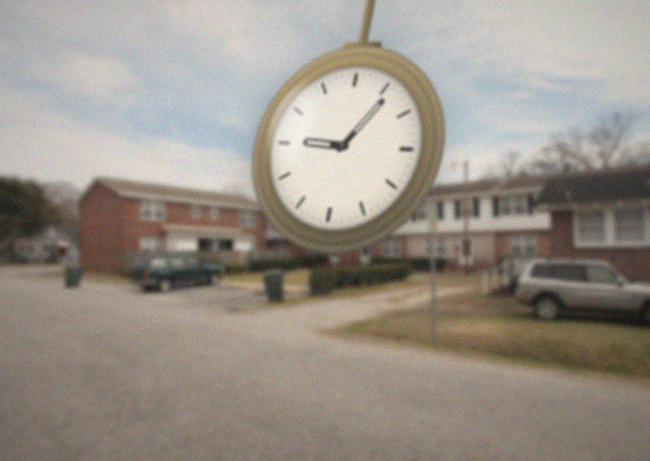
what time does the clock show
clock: 9:06
